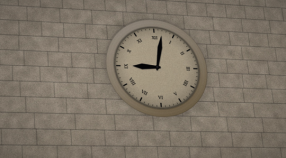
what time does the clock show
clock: 9:02
